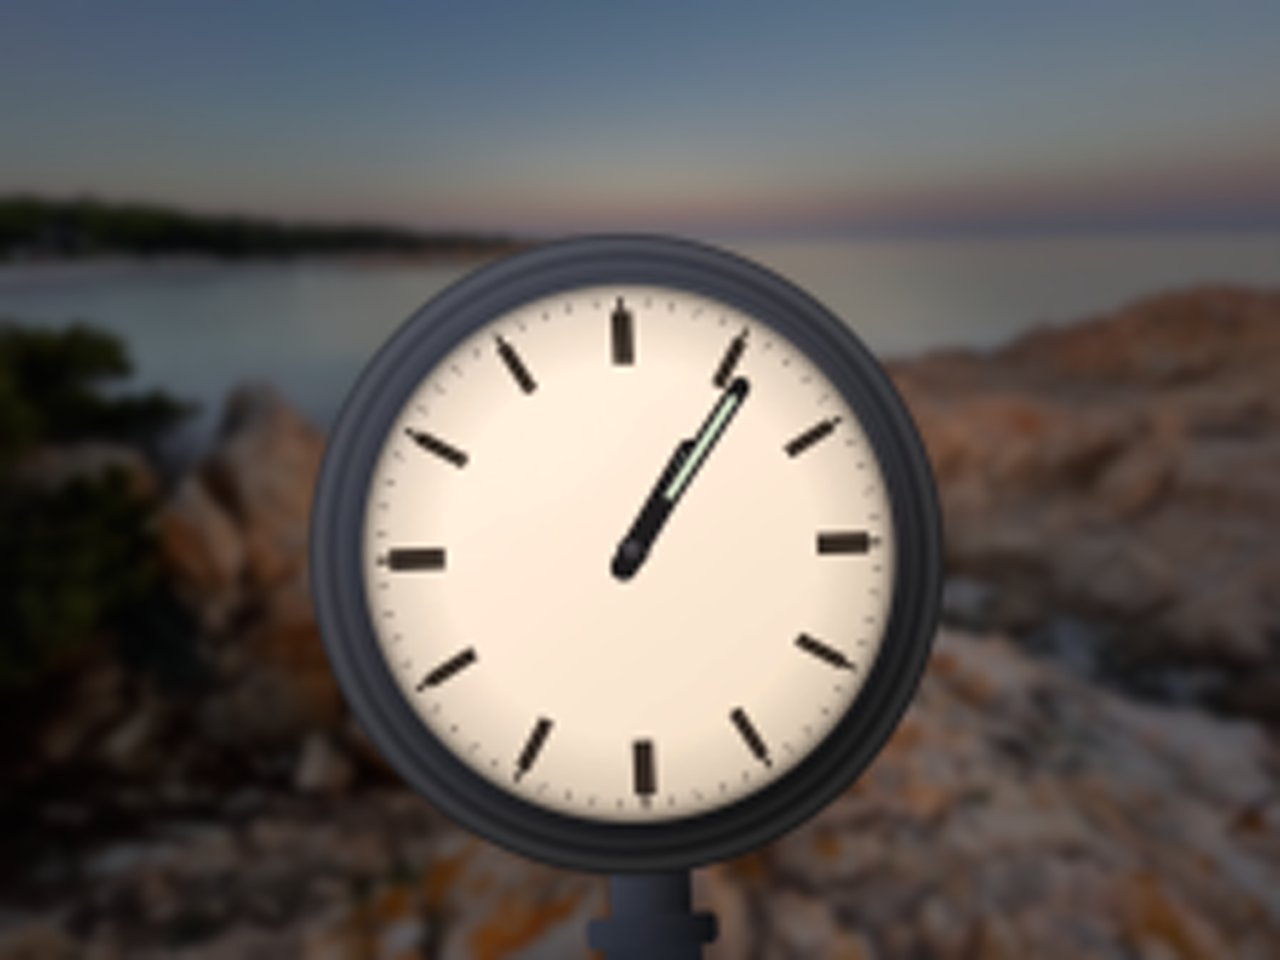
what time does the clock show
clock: 1:06
